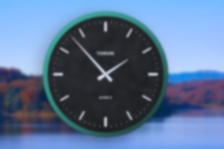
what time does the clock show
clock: 1:53
